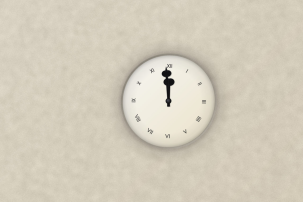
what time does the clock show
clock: 11:59
